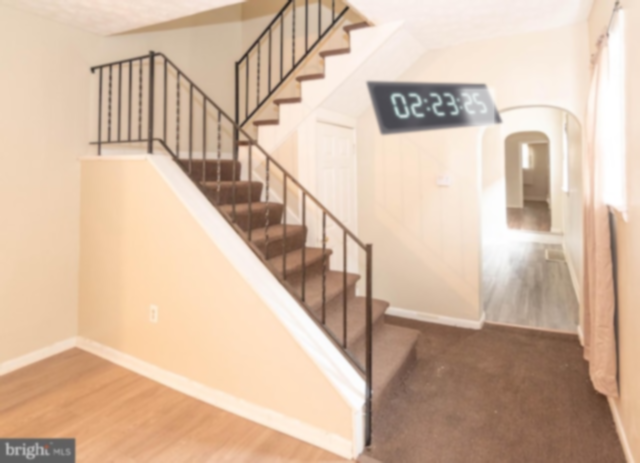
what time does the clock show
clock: 2:23:25
